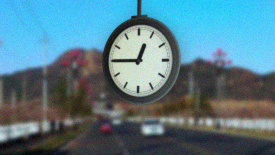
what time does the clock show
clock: 12:45
